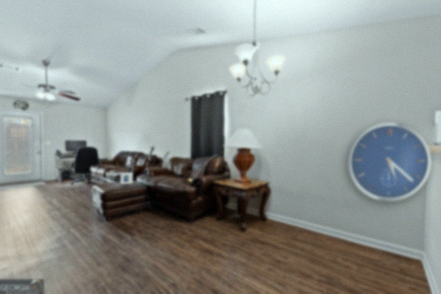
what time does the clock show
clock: 5:22
